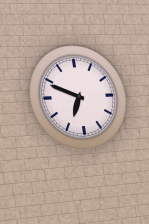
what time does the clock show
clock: 6:49
